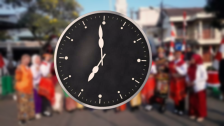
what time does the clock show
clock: 6:59
